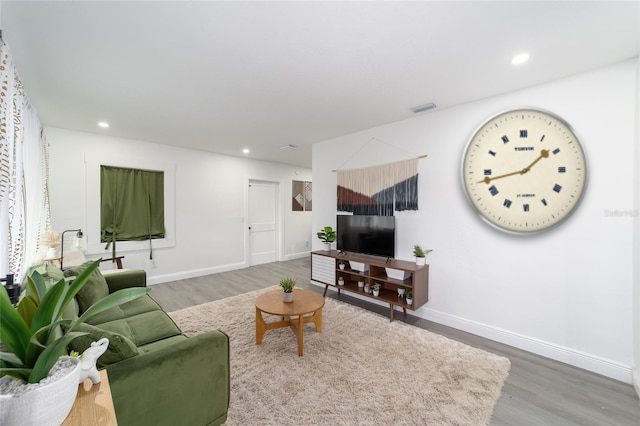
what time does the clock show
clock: 1:43
